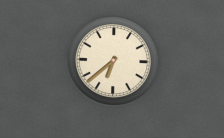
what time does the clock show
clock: 6:38
